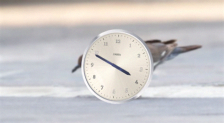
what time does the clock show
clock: 3:49
